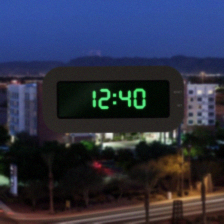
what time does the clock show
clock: 12:40
